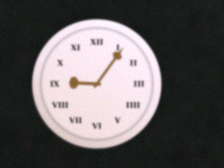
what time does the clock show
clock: 9:06
